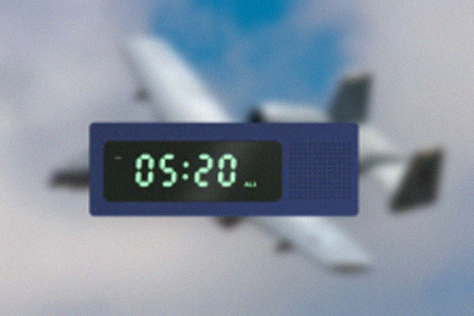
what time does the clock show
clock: 5:20
